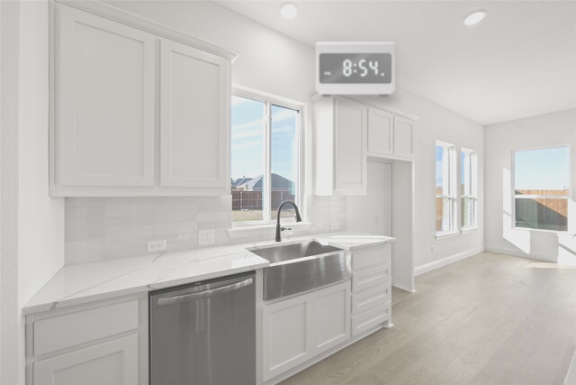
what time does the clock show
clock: 8:54
